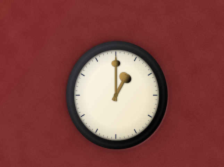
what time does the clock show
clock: 1:00
